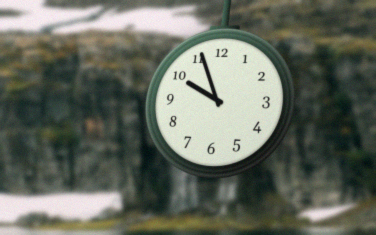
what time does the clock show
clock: 9:56
